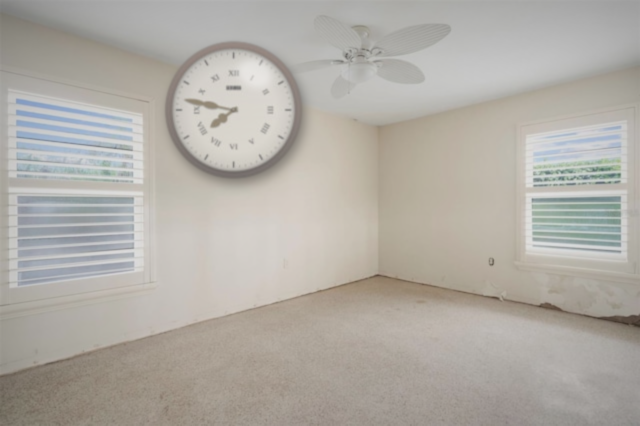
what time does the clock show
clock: 7:47
